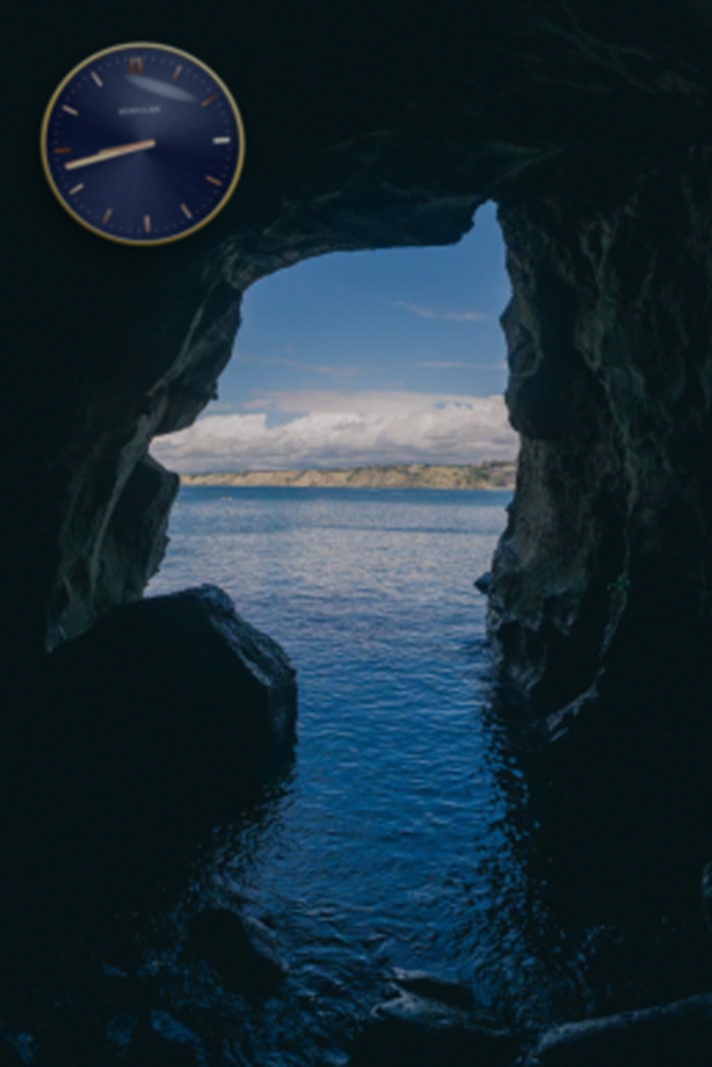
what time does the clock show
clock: 8:43
